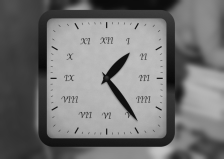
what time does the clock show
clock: 1:24
